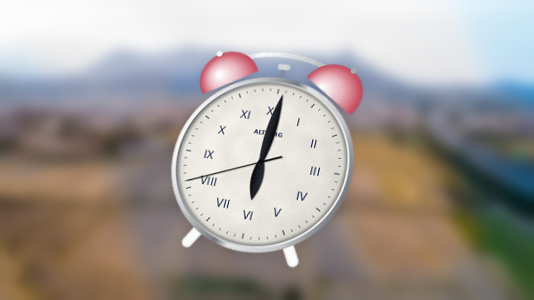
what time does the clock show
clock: 6:00:41
